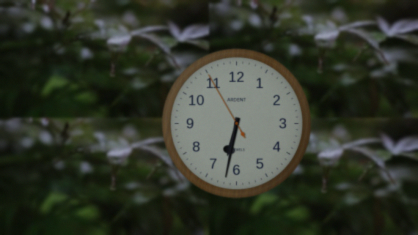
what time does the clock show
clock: 6:31:55
